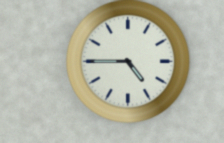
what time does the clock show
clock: 4:45
